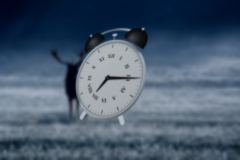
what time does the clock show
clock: 7:15
